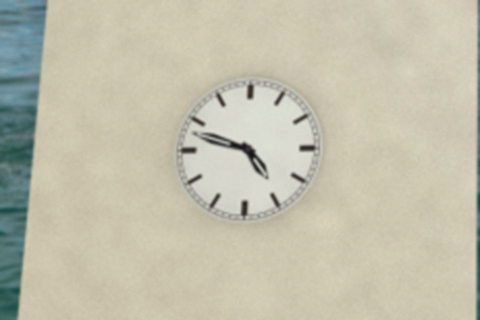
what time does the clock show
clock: 4:48
